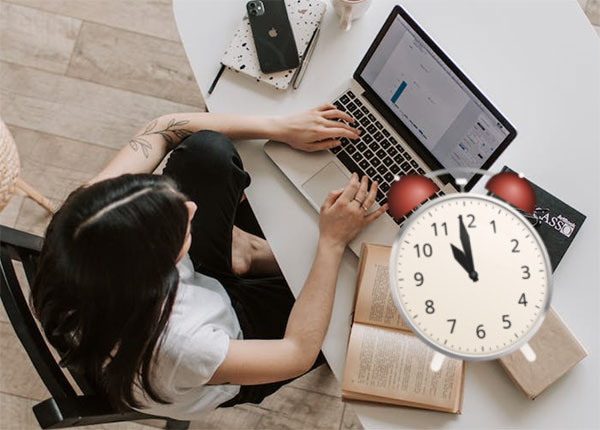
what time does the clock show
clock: 10:59
